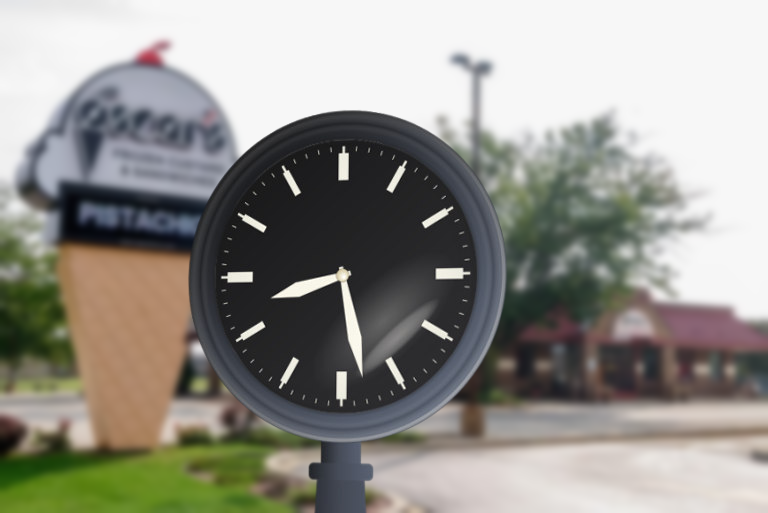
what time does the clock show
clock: 8:28
